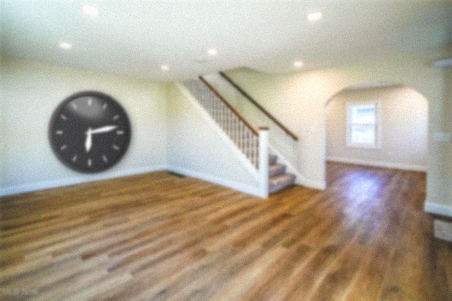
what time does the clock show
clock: 6:13
